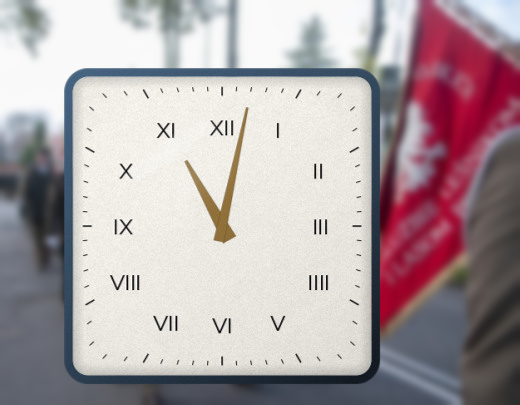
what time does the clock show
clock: 11:02
